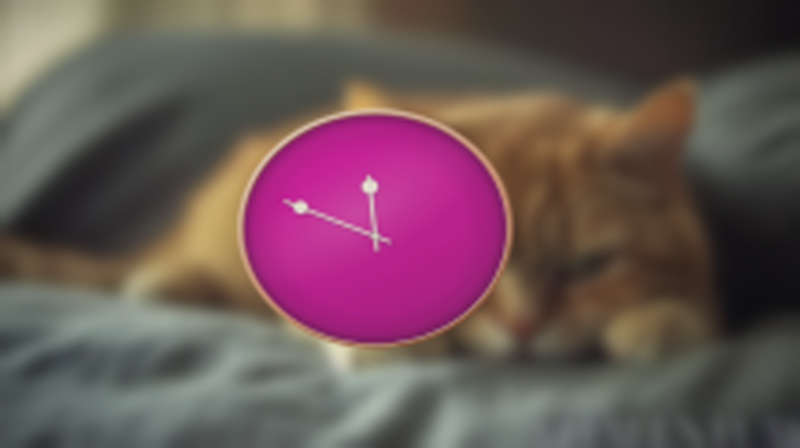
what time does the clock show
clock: 11:49
